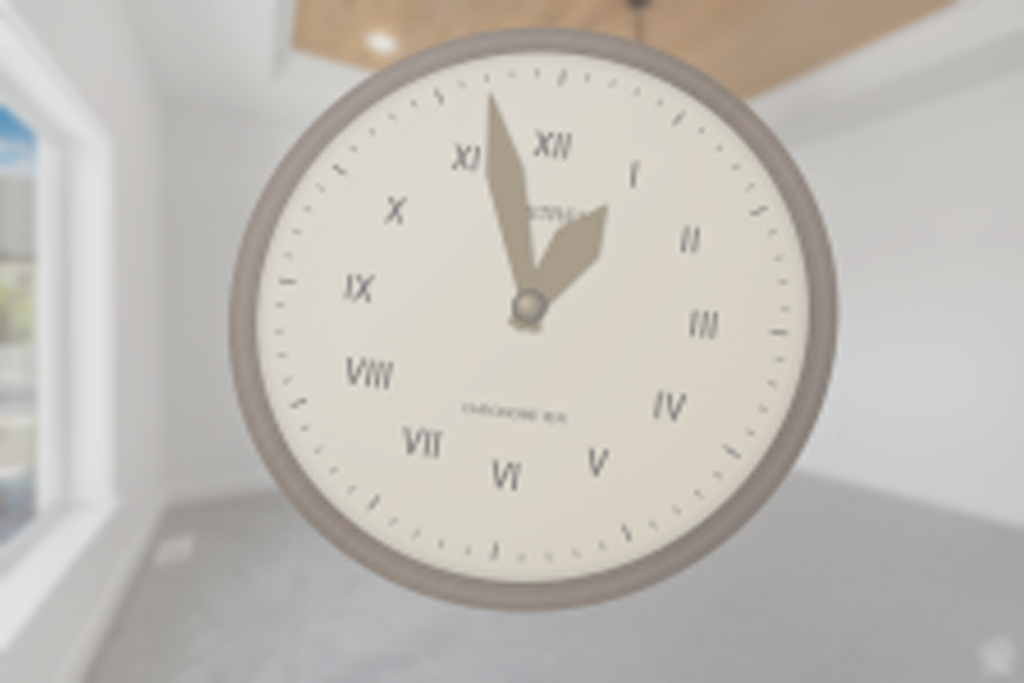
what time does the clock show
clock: 12:57
